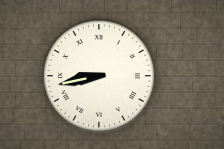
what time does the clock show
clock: 8:43
